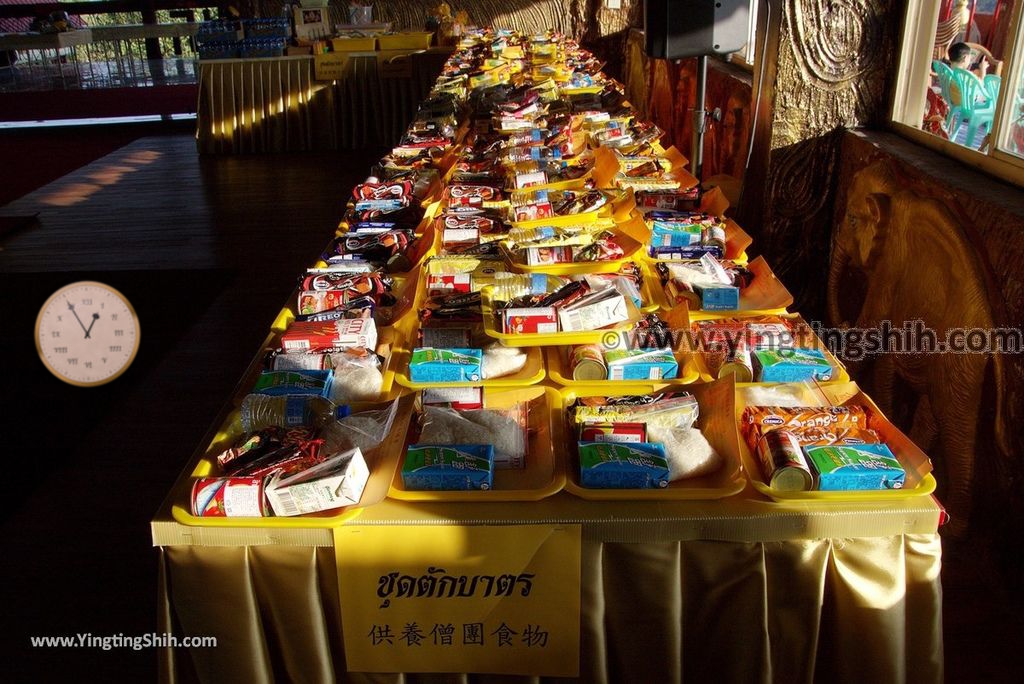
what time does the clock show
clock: 12:55
